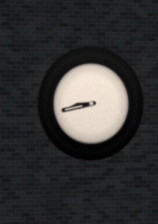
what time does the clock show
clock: 8:43
